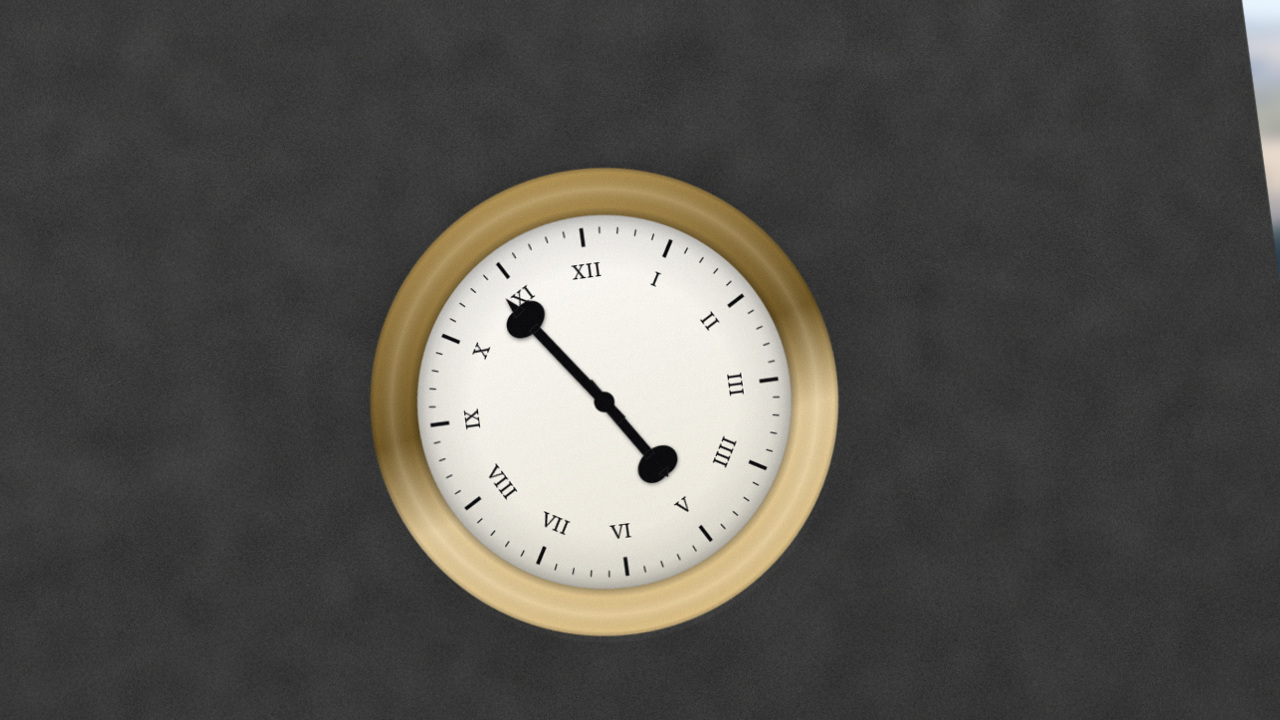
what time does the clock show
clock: 4:54
